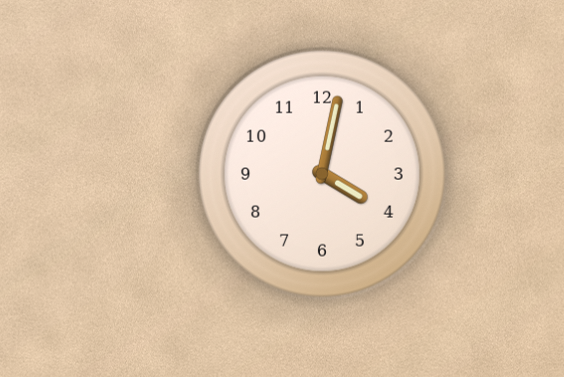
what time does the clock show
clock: 4:02
